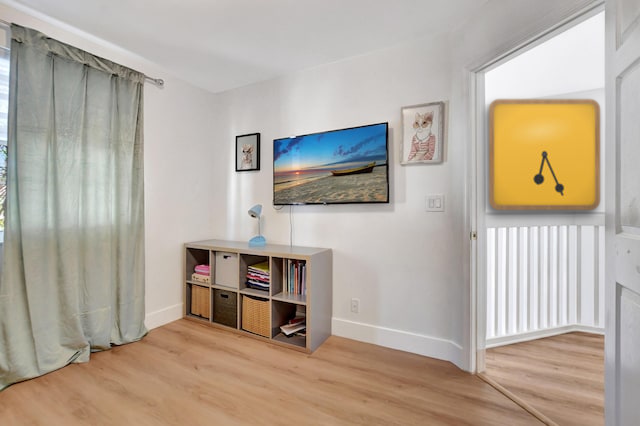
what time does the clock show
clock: 6:26
